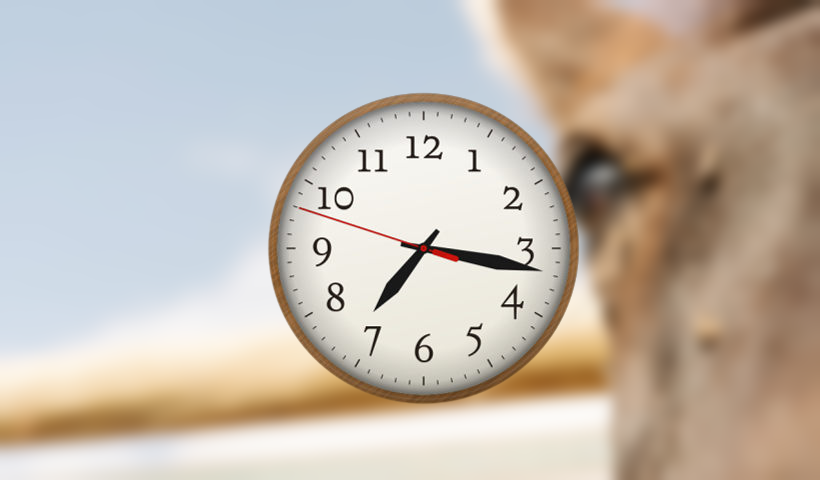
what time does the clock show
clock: 7:16:48
